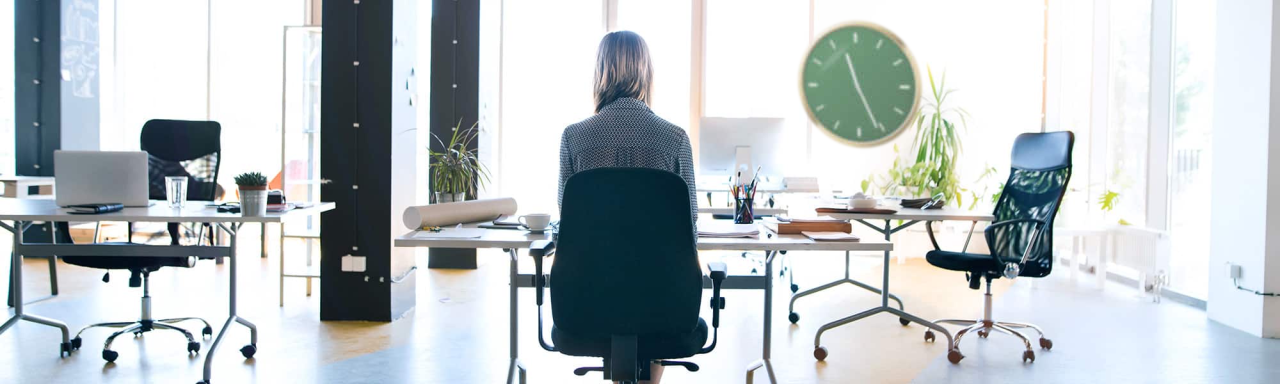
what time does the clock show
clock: 11:26
